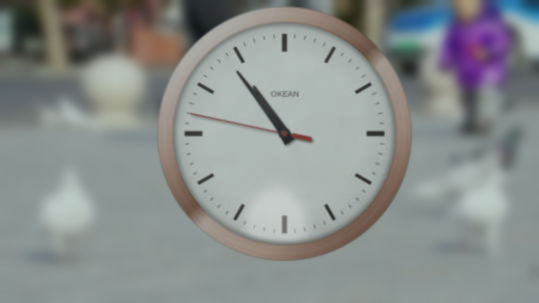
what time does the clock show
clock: 10:53:47
